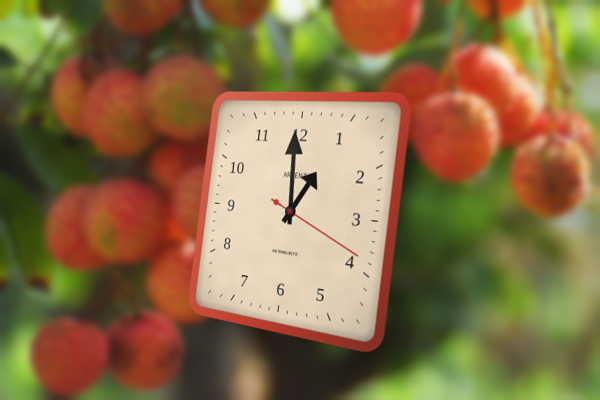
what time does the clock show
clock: 12:59:19
